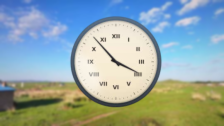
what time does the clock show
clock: 3:53
